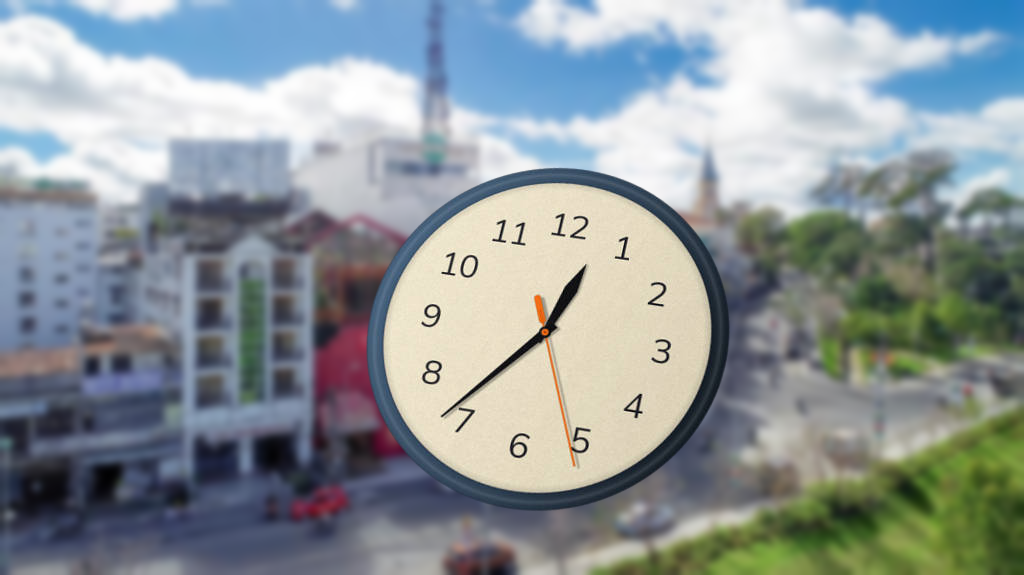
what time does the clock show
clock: 12:36:26
